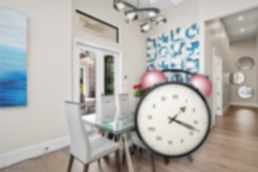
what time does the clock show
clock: 1:18
